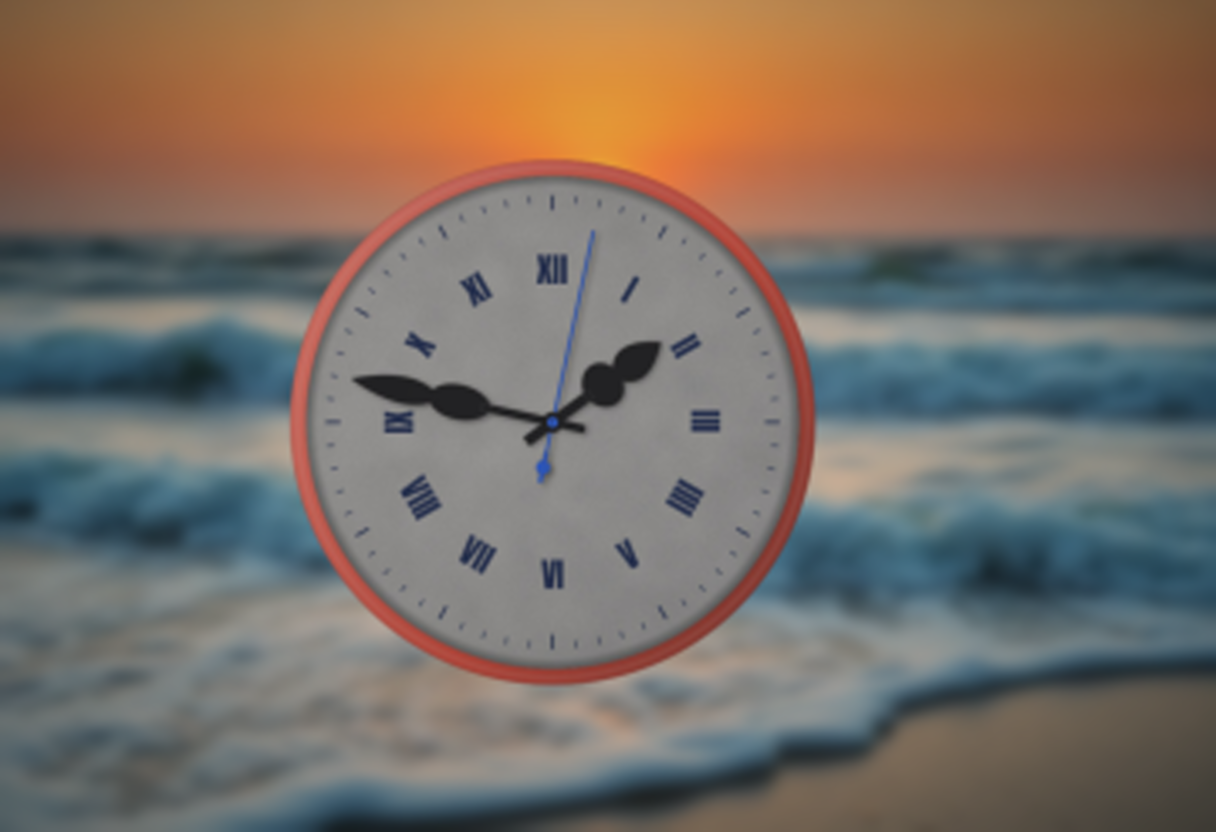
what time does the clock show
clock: 1:47:02
